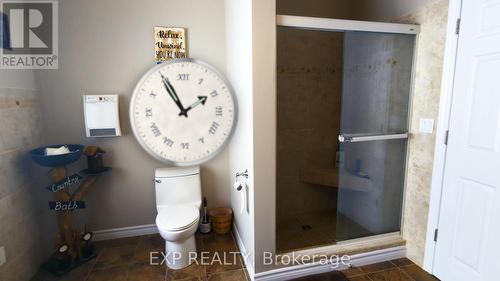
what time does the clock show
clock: 1:55
